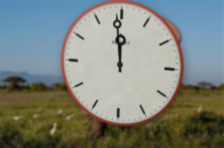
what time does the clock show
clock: 11:59
